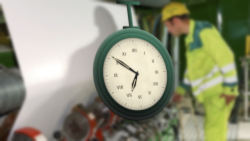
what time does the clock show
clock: 6:51
